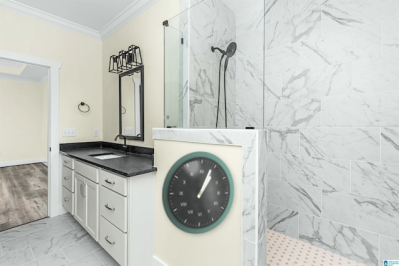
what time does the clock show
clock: 1:04
